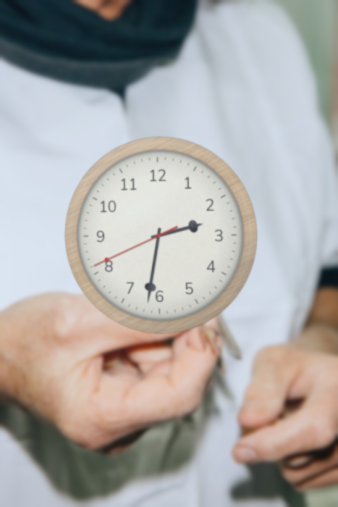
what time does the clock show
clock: 2:31:41
